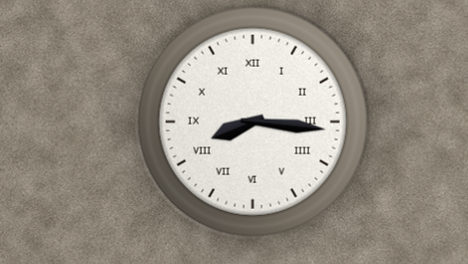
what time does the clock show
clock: 8:16
